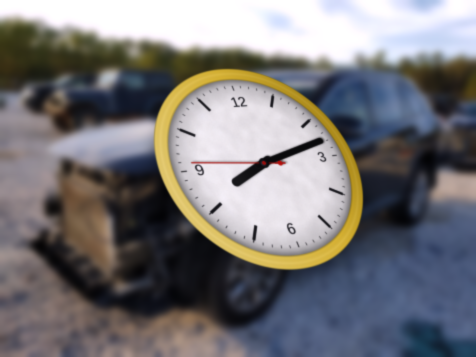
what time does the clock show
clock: 8:12:46
